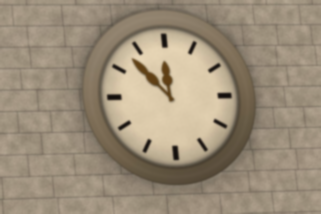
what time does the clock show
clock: 11:53
